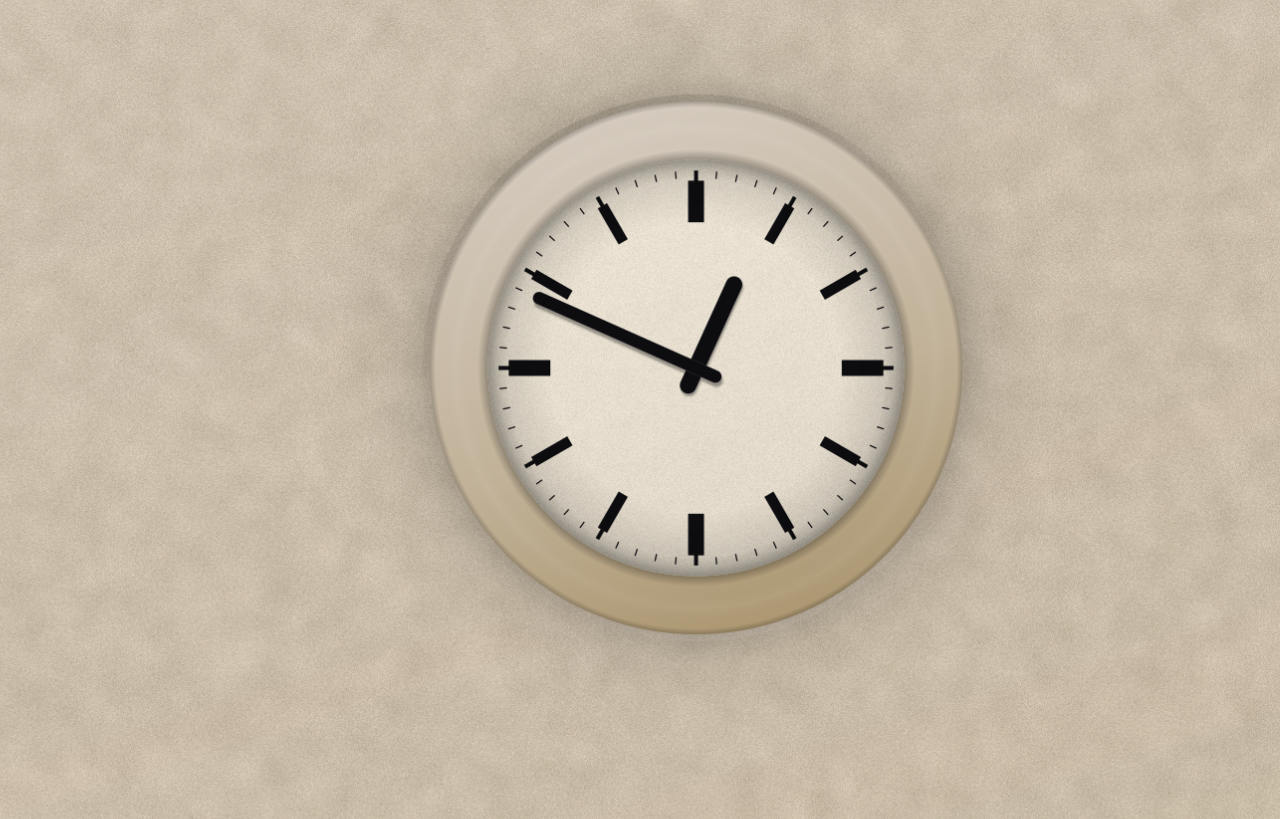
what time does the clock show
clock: 12:49
